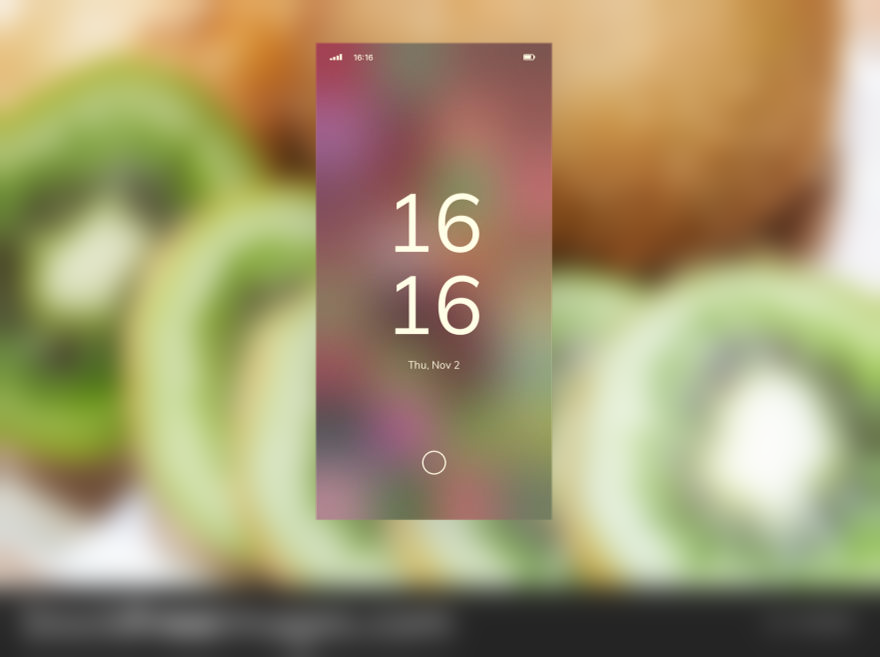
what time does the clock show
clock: 16:16
